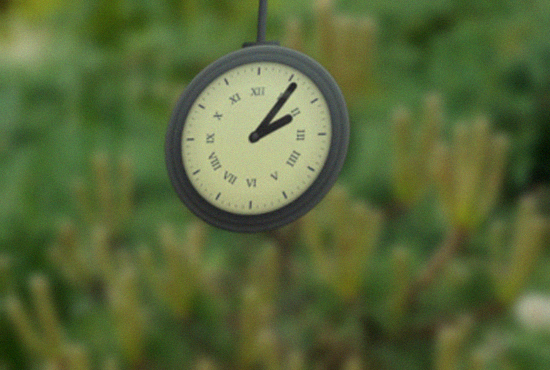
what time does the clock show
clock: 2:06
